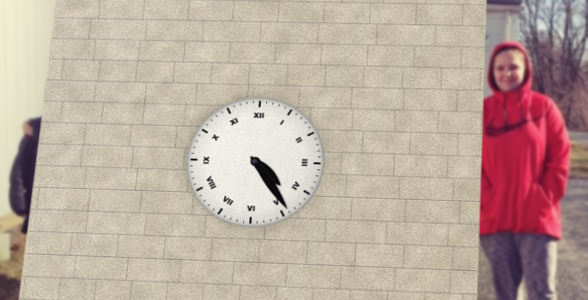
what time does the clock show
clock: 4:24
